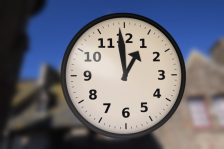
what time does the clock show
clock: 12:59
